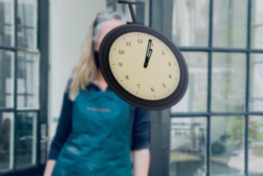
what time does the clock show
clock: 1:04
